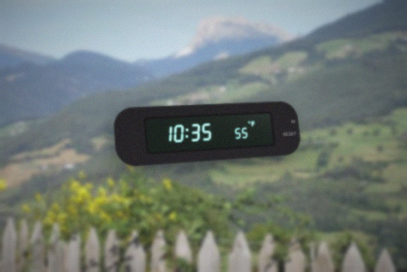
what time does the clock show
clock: 10:35
